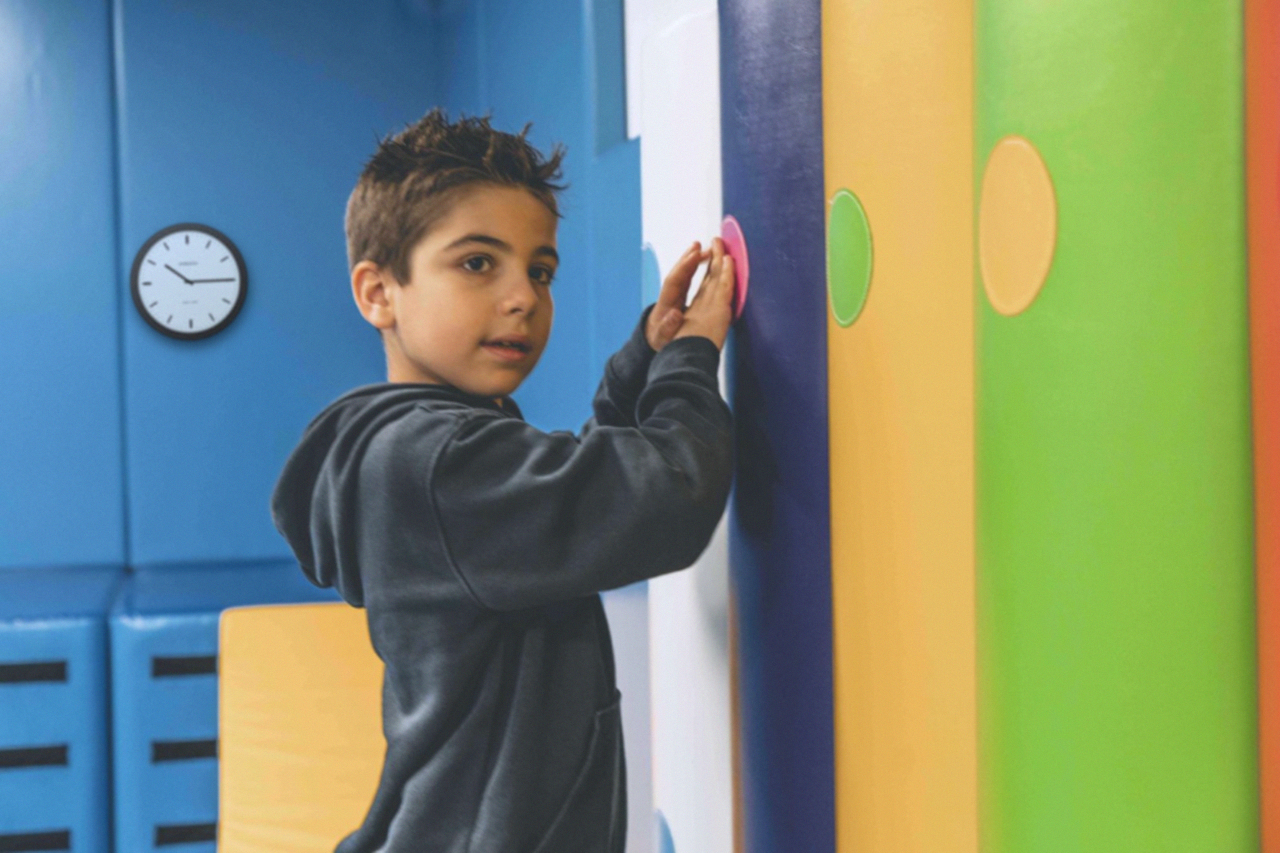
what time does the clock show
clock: 10:15
